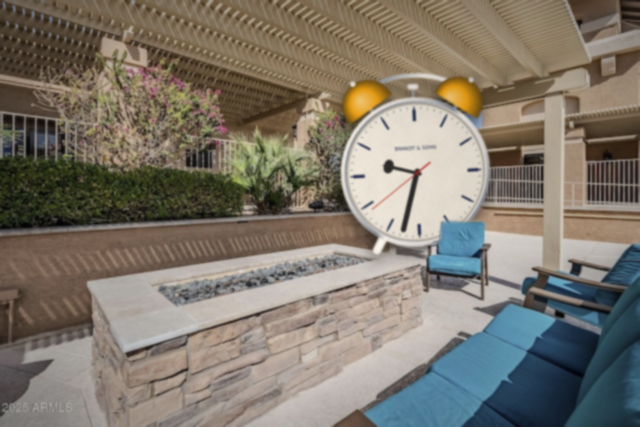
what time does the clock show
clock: 9:32:39
